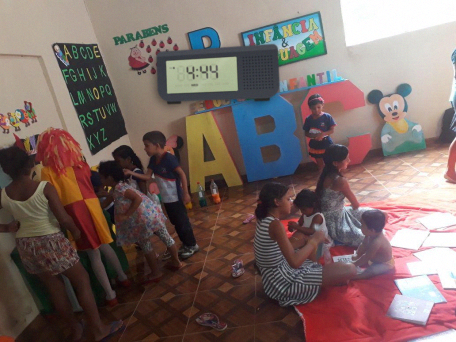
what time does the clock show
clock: 4:44
